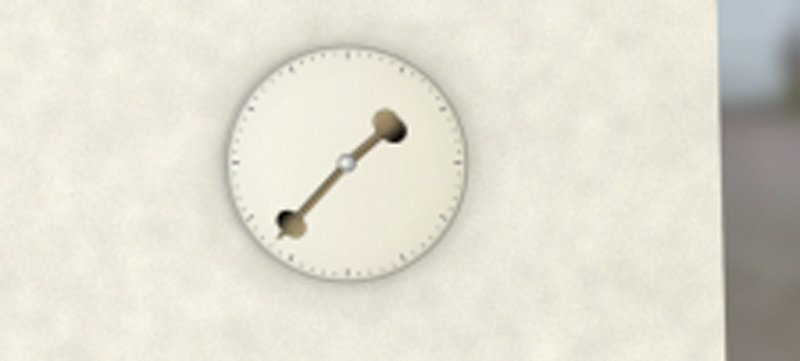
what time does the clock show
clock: 1:37
